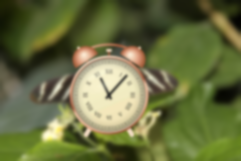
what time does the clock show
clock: 11:07
